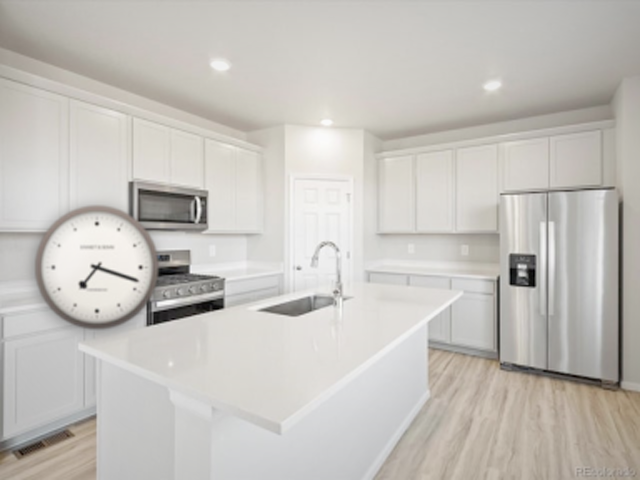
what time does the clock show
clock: 7:18
